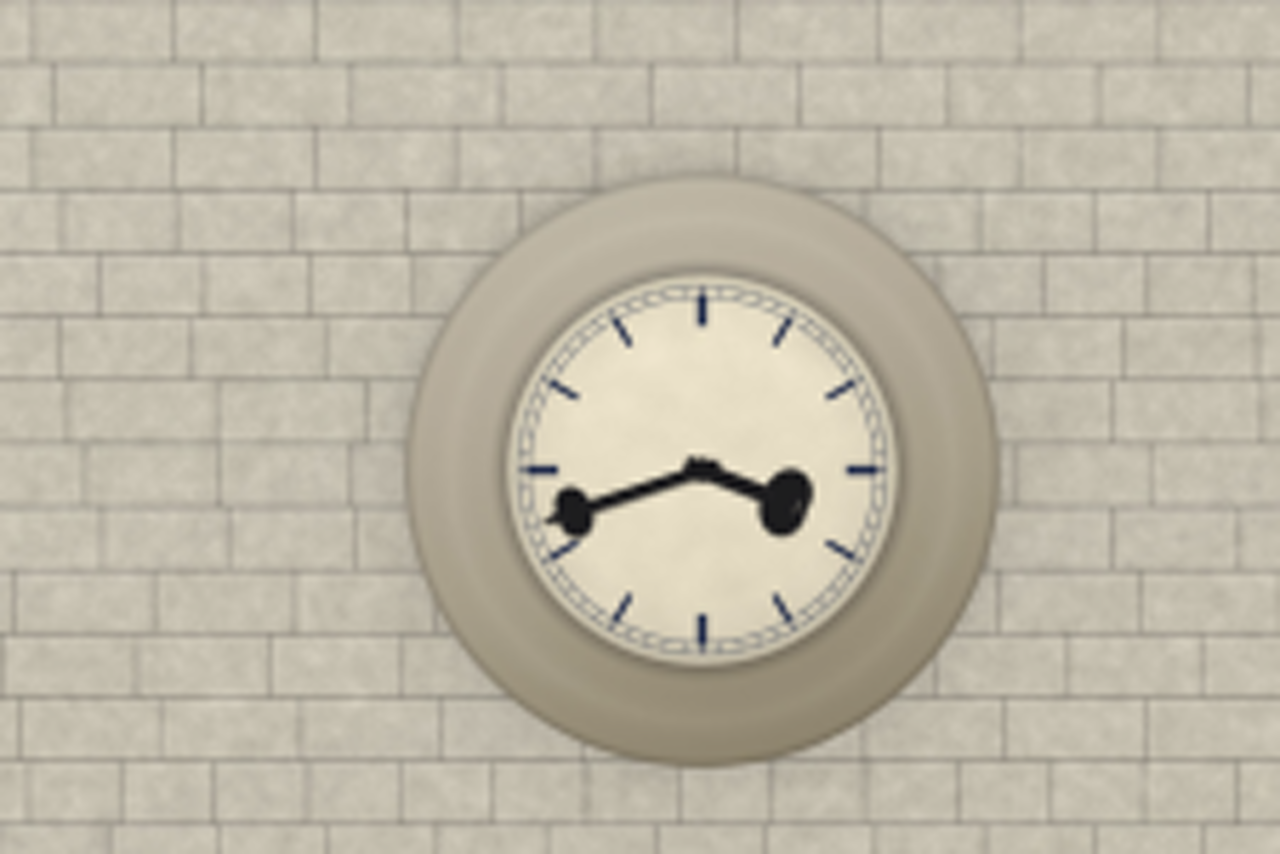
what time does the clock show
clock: 3:42
